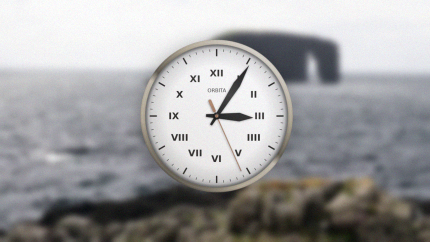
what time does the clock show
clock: 3:05:26
